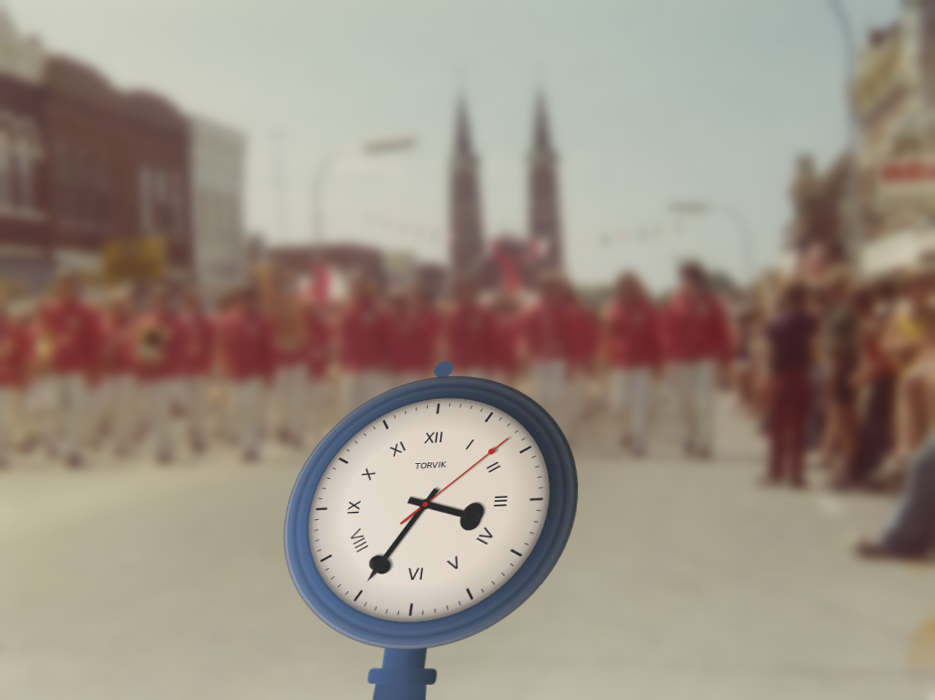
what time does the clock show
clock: 3:35:08
